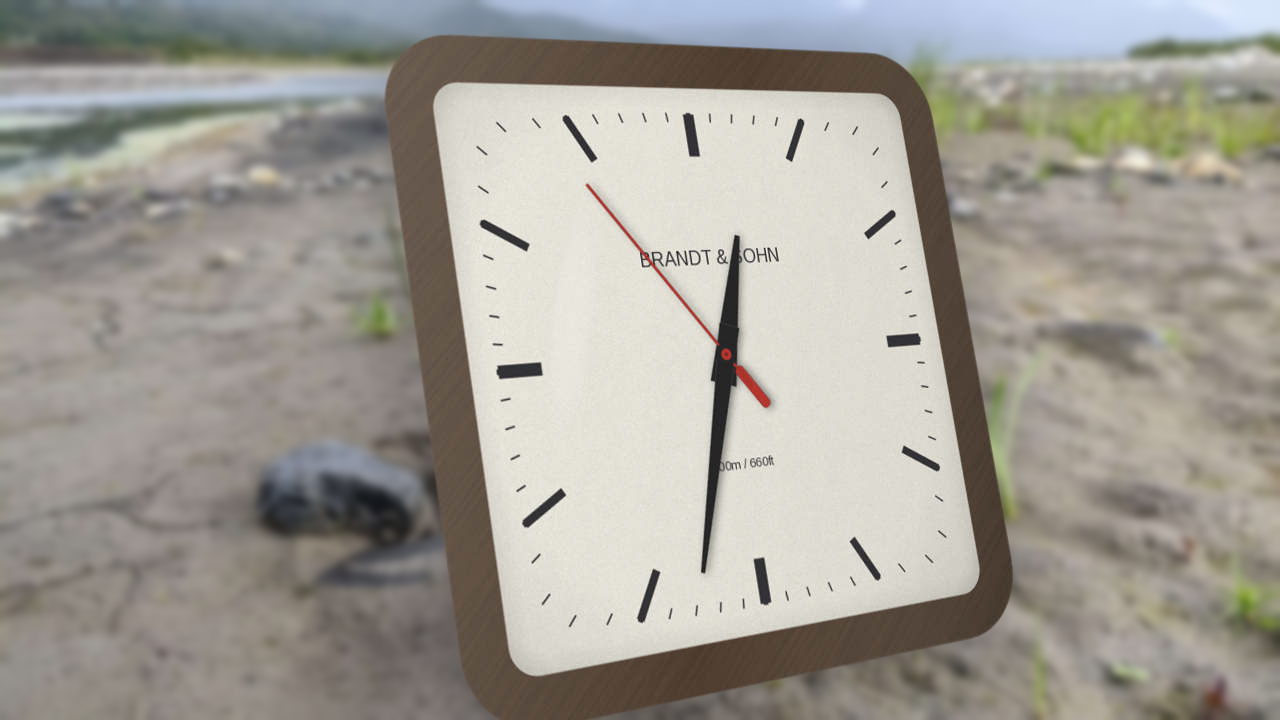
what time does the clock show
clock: 12:32:54
